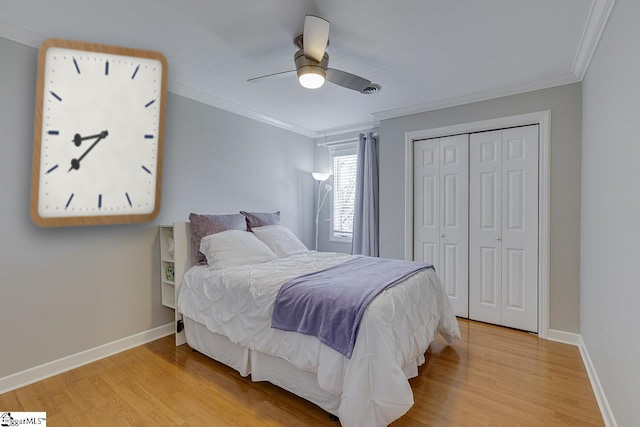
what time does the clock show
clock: 8:38
